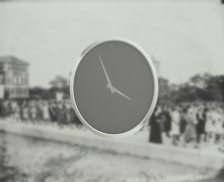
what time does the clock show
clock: 3:56
